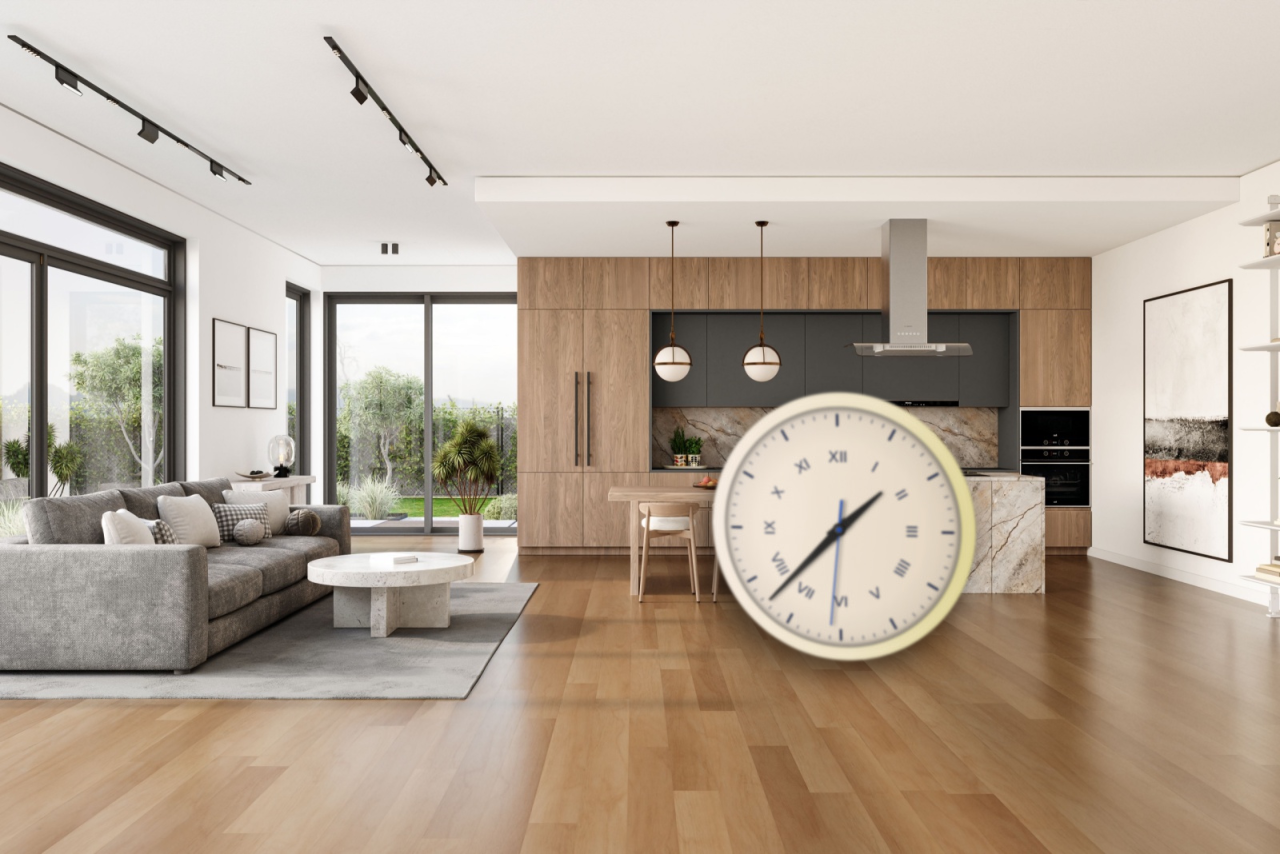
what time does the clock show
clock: 1:37:31
